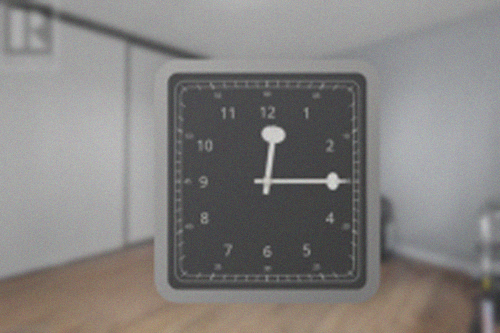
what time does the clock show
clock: 12:15
